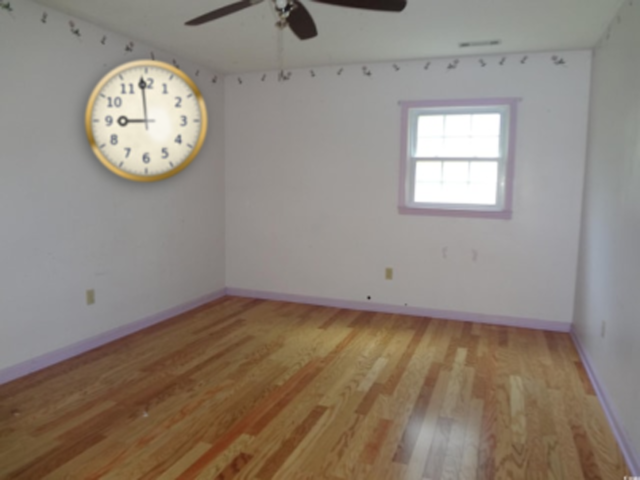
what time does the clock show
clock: 8:59
